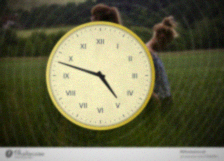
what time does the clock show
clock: 4:48
